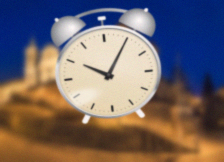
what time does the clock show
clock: 10:05
